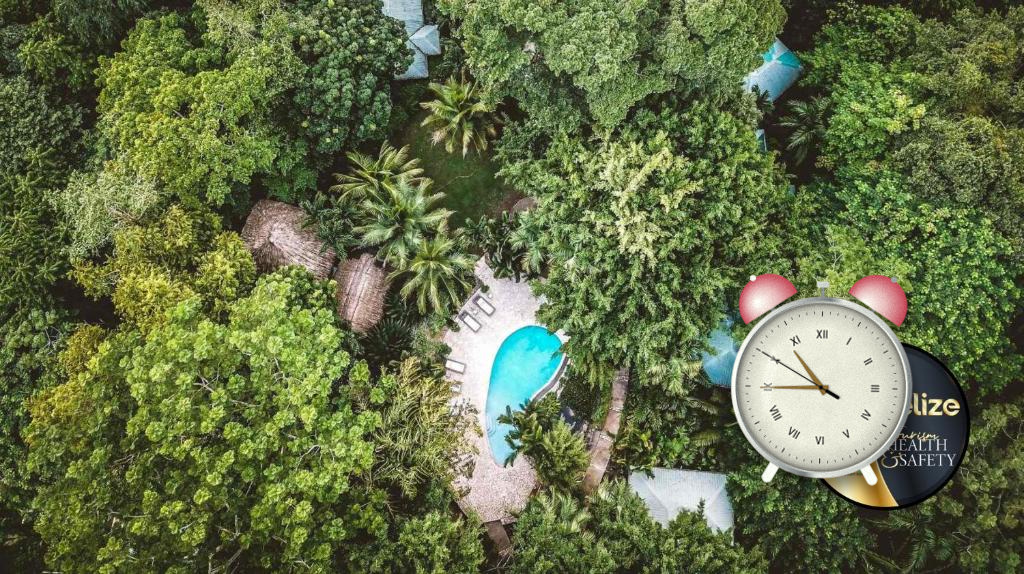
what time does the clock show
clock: 10:44:50
